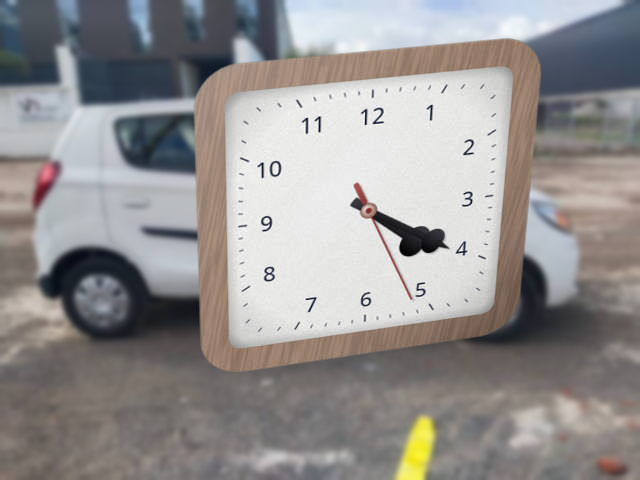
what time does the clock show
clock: 4:20:26
